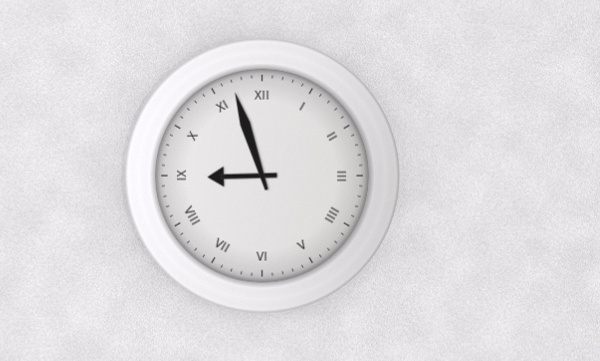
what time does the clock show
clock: 8:57
